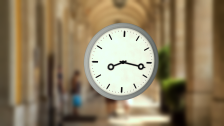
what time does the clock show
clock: 8:17
